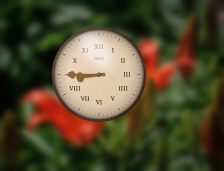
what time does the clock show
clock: 8:45
